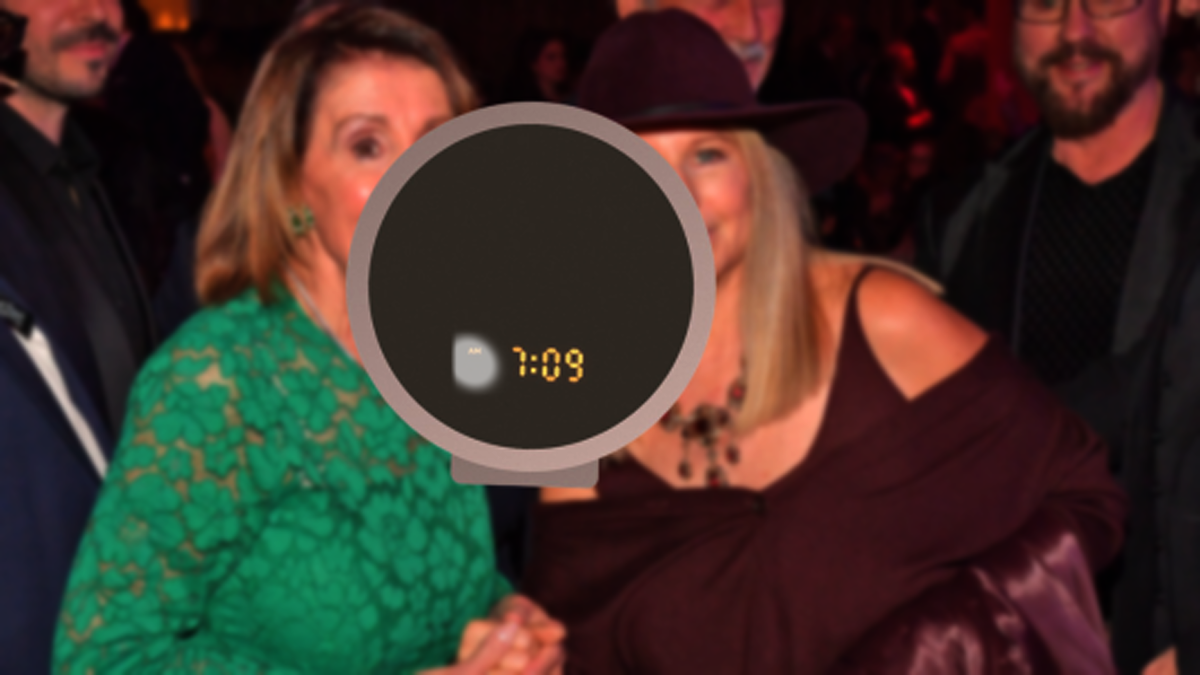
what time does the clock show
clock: 7:09
